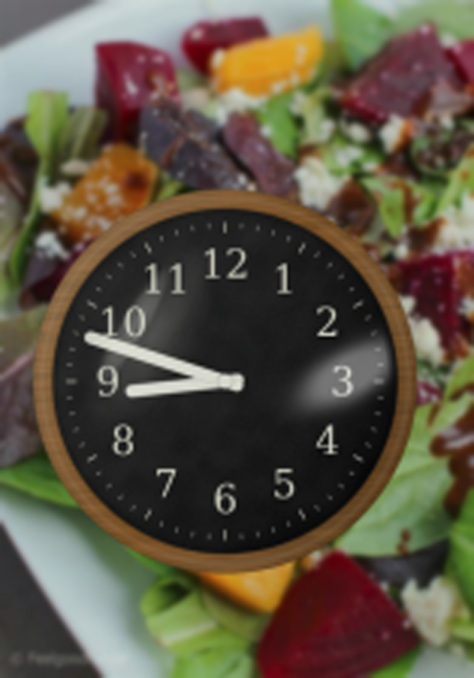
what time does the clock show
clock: 8:48
